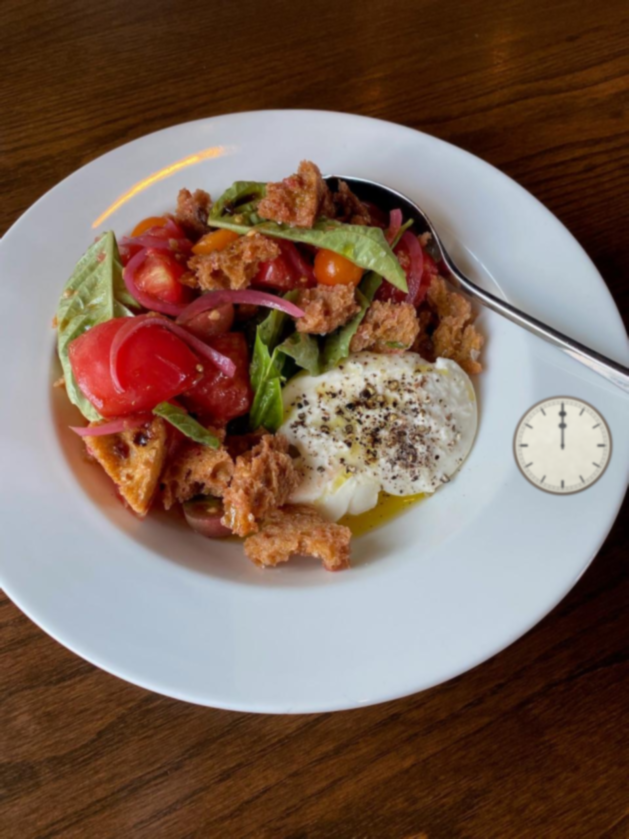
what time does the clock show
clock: 12:00
